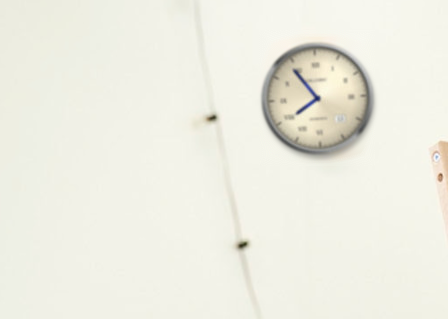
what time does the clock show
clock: 7:54
